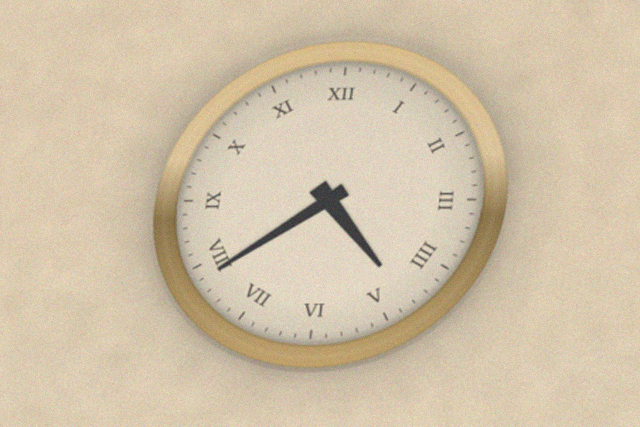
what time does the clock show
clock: 4:39
